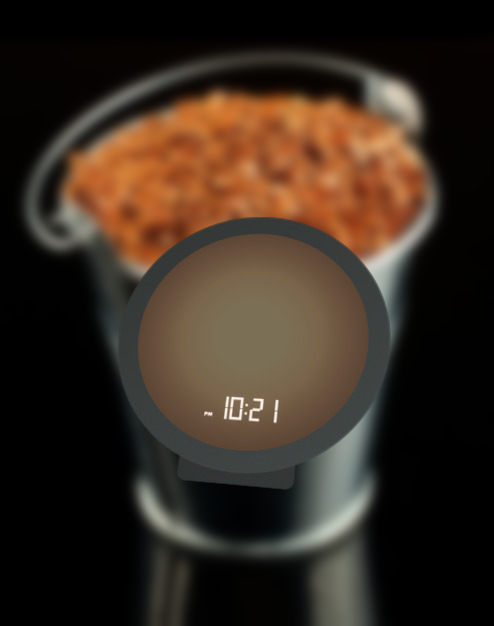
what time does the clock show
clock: 10:21
